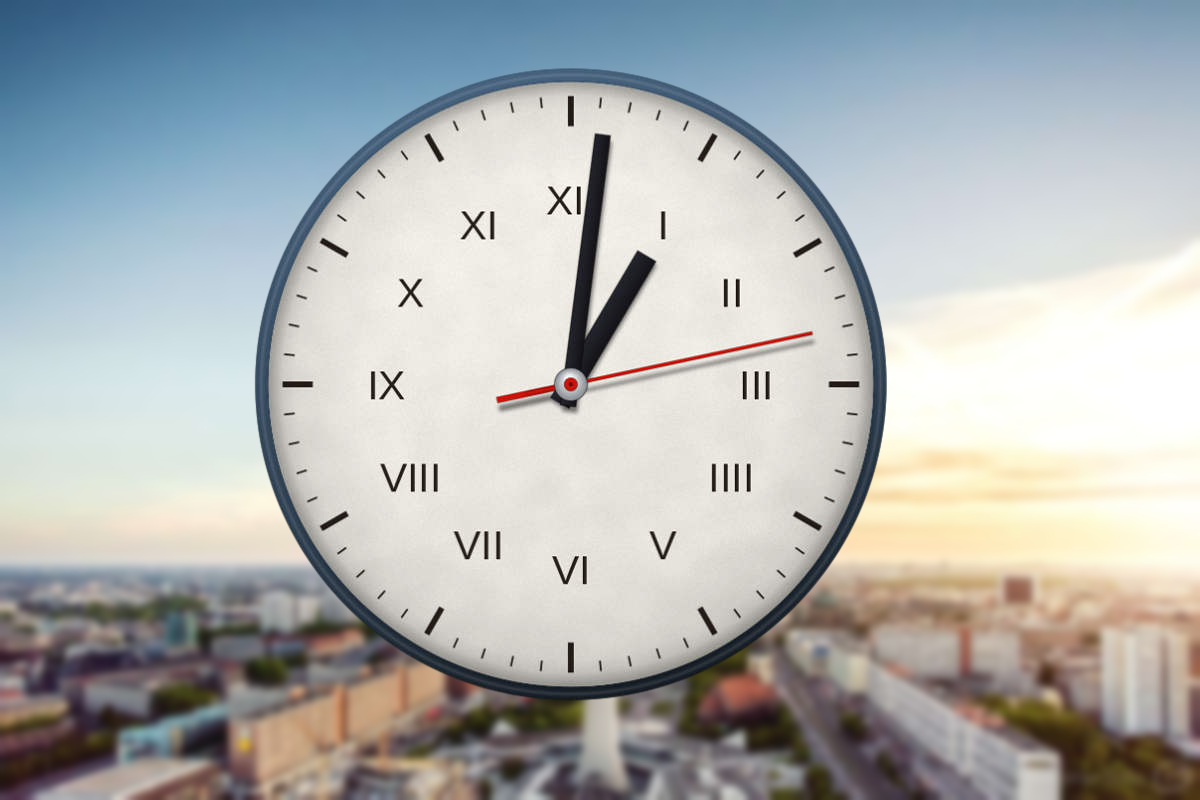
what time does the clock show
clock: 1:01:13
